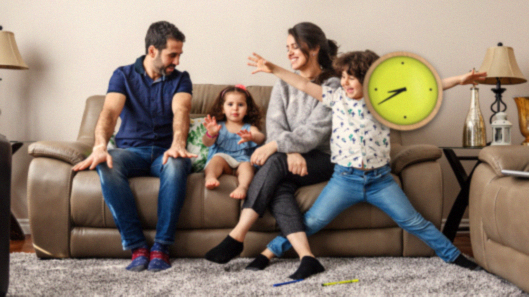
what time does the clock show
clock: 8:40
